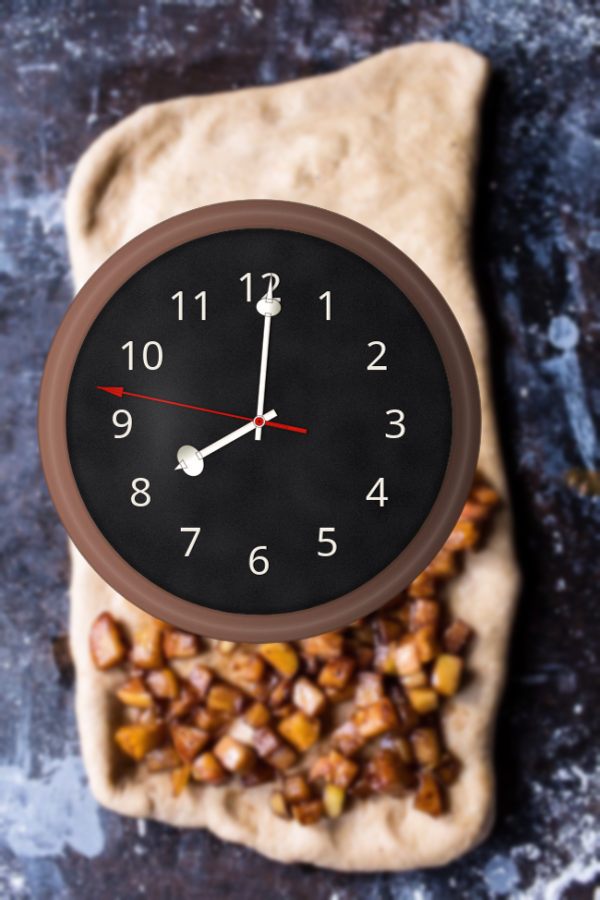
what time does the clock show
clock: 8:00:47
